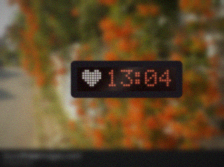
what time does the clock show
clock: 13:04
